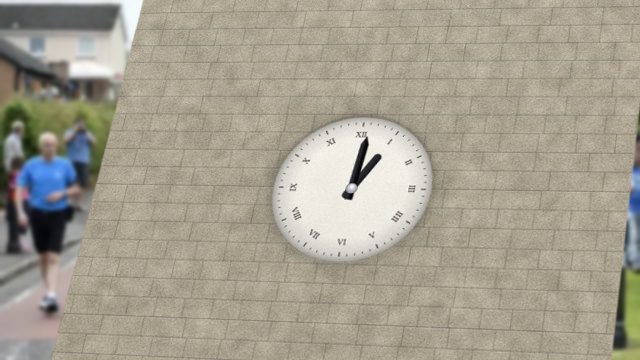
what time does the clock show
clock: 1:01
